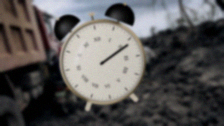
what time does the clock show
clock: 2:11
